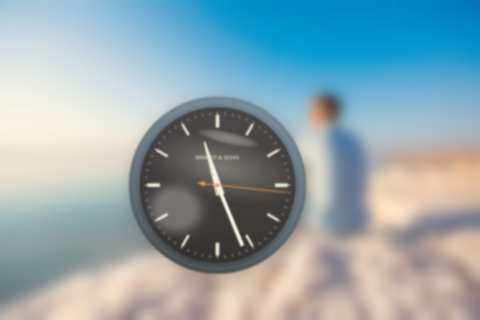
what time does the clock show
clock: 11:26:16
